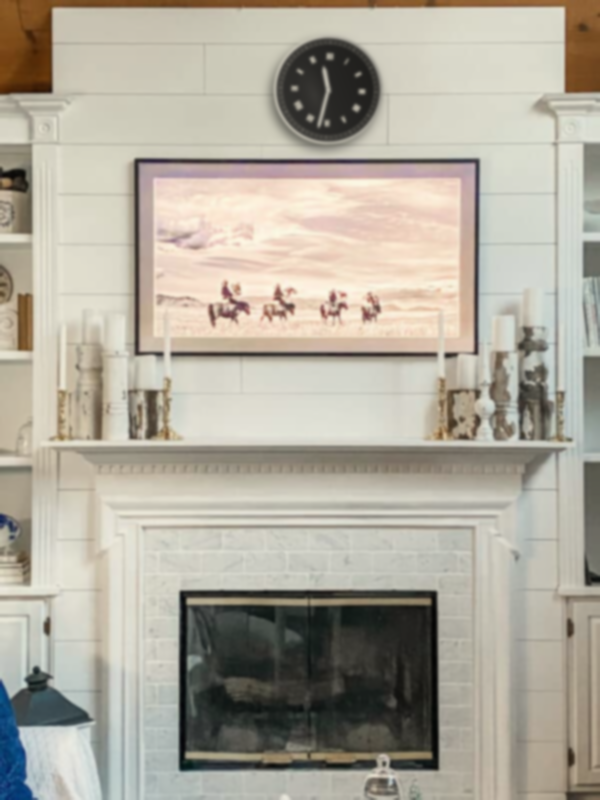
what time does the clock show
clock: 11:32
